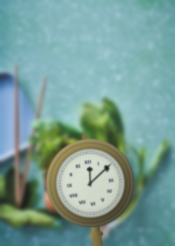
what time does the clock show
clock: 12:09
